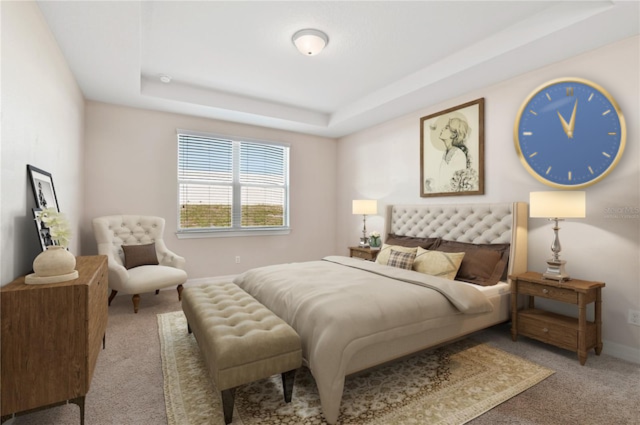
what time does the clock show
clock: 11:02
